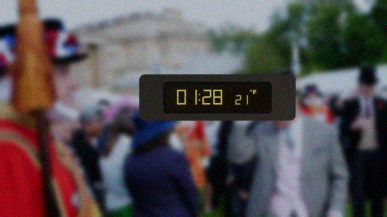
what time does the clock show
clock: 1:28
